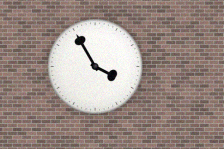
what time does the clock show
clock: 3:55
